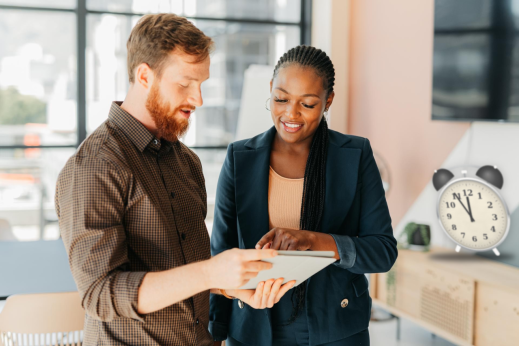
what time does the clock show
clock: 11:55
